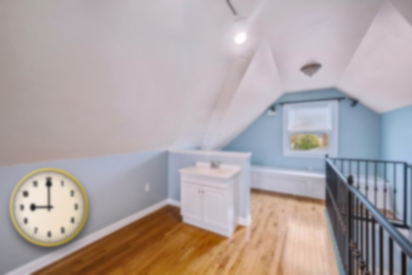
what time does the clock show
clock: 9:00
